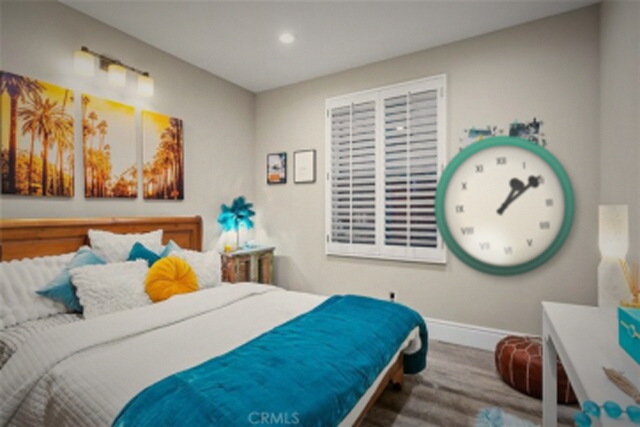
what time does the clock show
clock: 1:09
